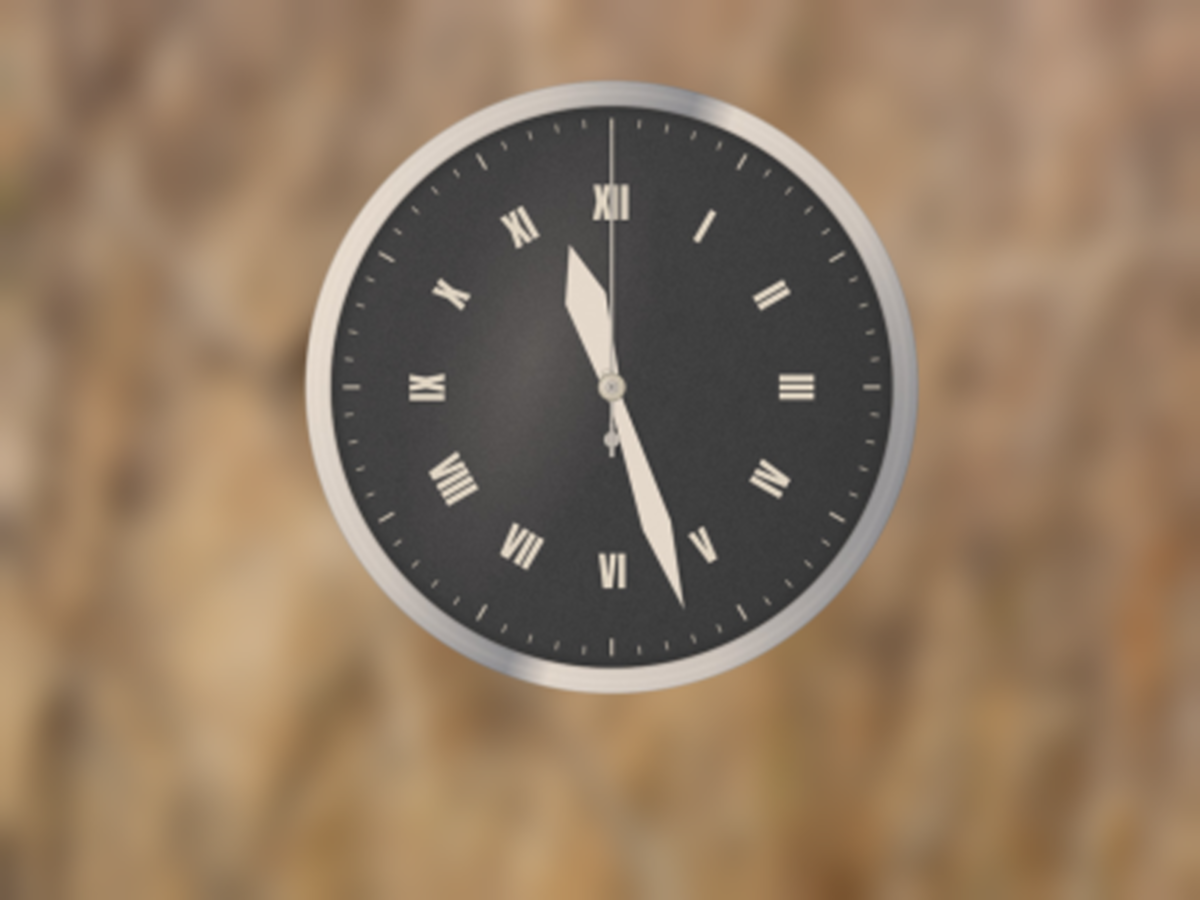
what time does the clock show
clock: 11:27:00
